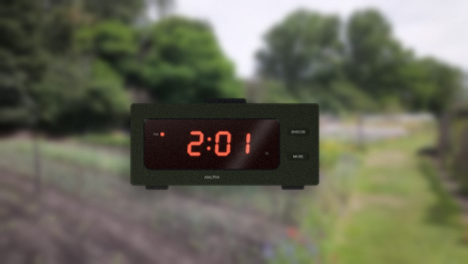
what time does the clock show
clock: 2:01
